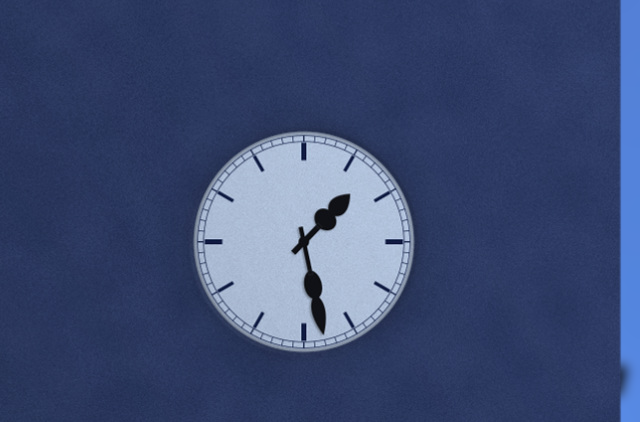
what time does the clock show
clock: 1:28
